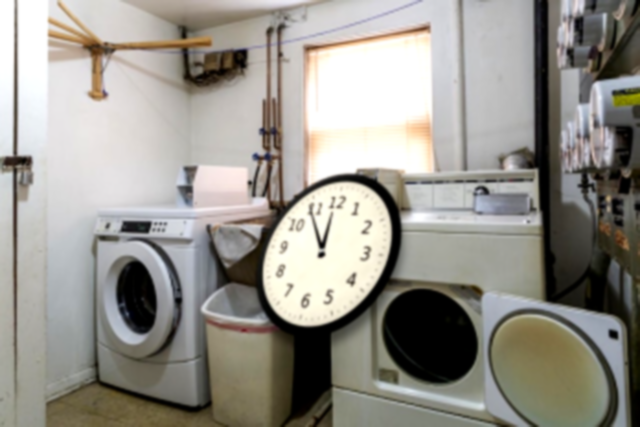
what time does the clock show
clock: 11:54
